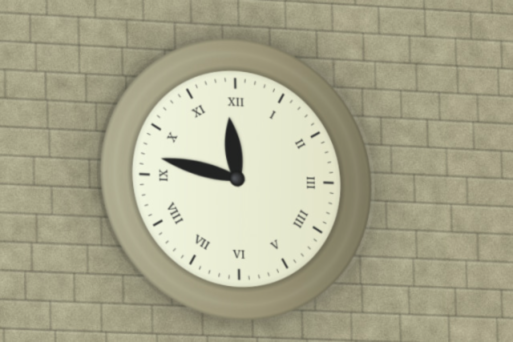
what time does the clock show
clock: 11:47
